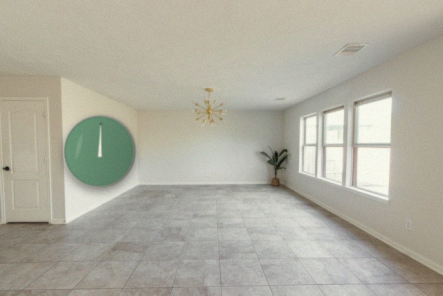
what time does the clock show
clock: 12:00
